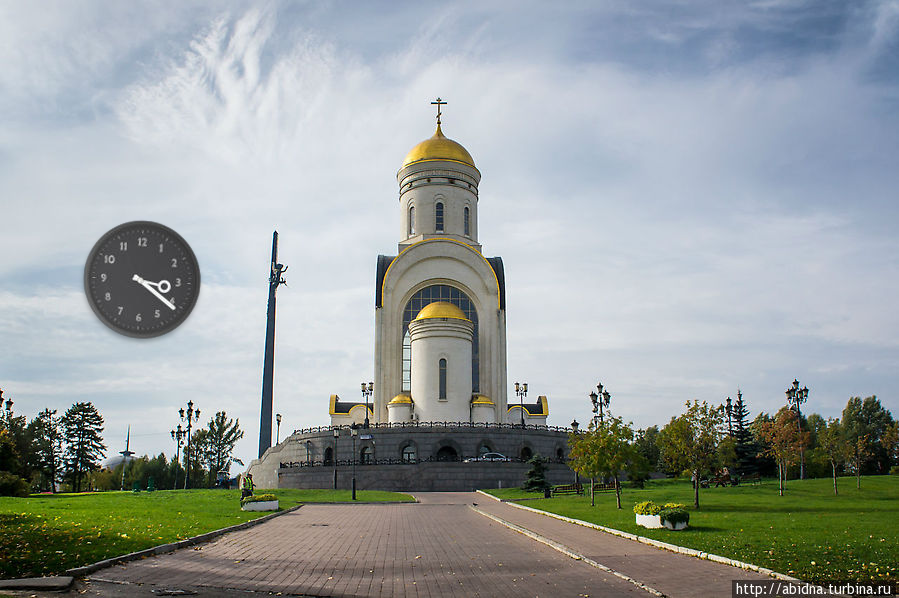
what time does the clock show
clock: 3:21
